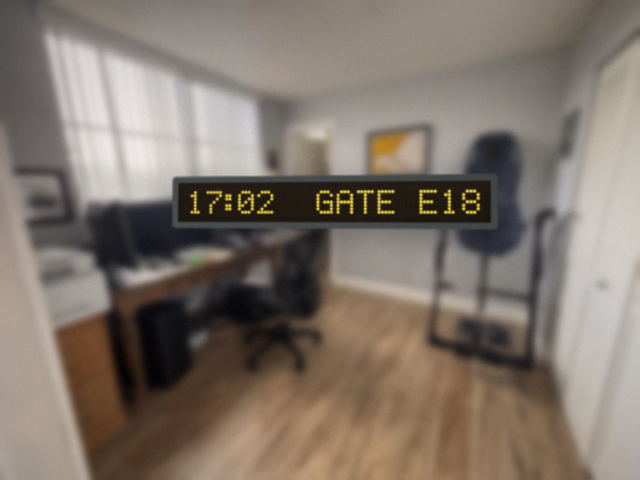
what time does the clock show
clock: 17:02
